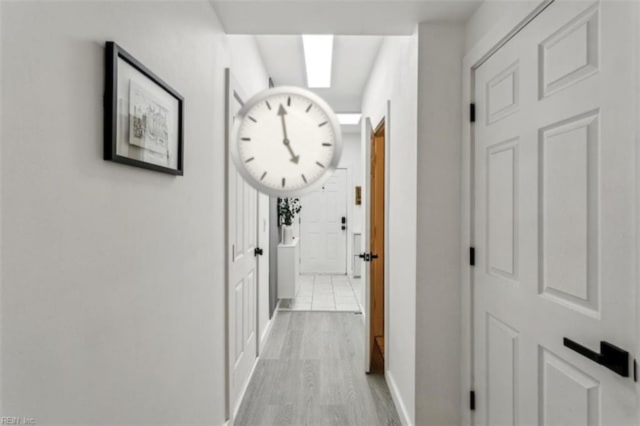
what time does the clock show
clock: 4:58
